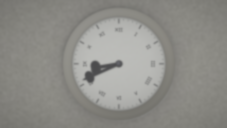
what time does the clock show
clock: 8:41
